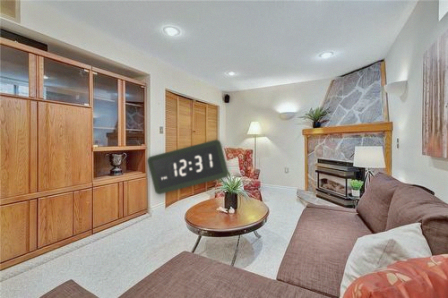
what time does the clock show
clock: 12:31
